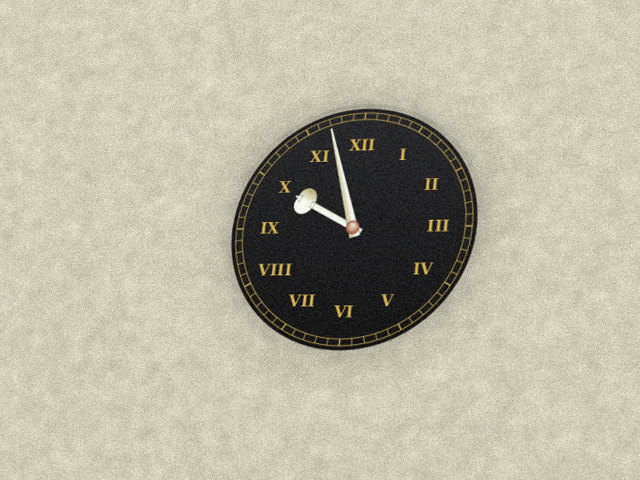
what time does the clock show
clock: 9:57
